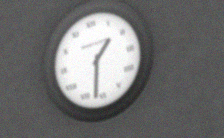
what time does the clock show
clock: 1:32
